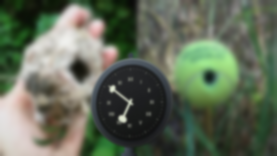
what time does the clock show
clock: 6:51
